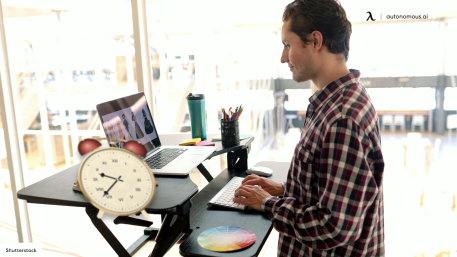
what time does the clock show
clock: 9:37
